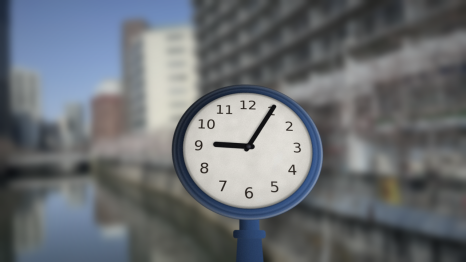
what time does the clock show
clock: 9:05
